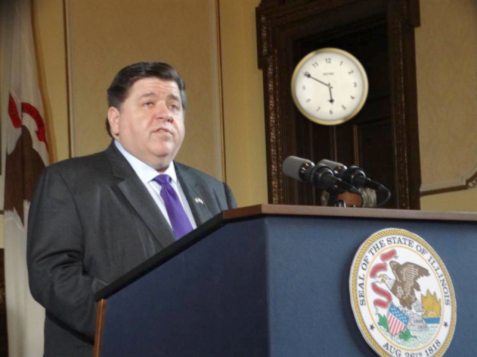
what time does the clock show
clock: 5:50
